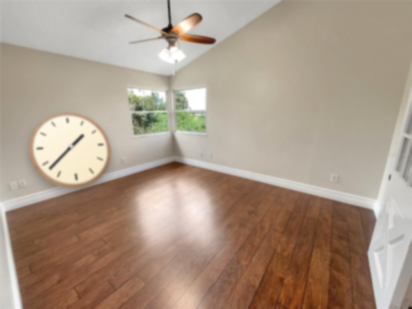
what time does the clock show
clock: 1:38
